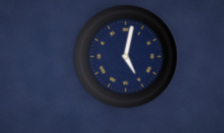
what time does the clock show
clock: 5:02
